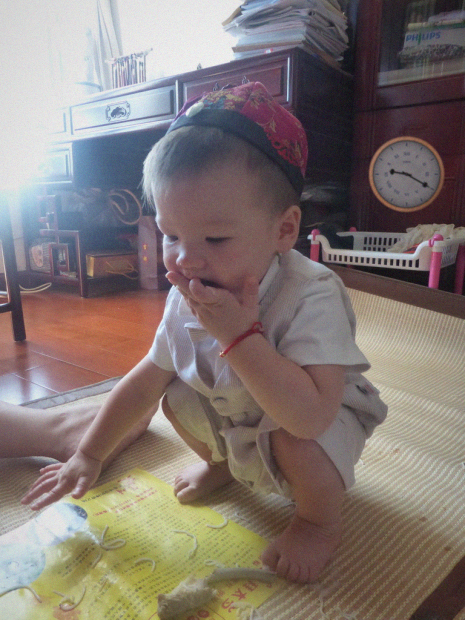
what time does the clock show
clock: 9:20
